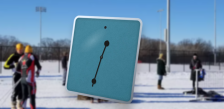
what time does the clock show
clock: 12:32
